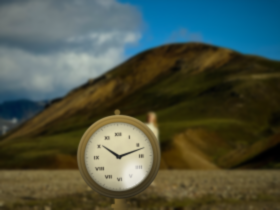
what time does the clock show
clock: 10:12
